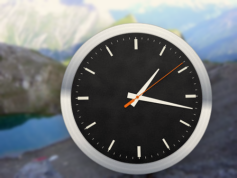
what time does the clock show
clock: 1:17:09
